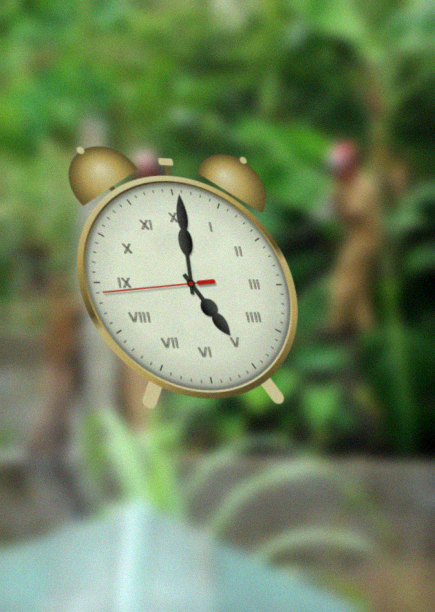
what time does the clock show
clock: 5:00:44
